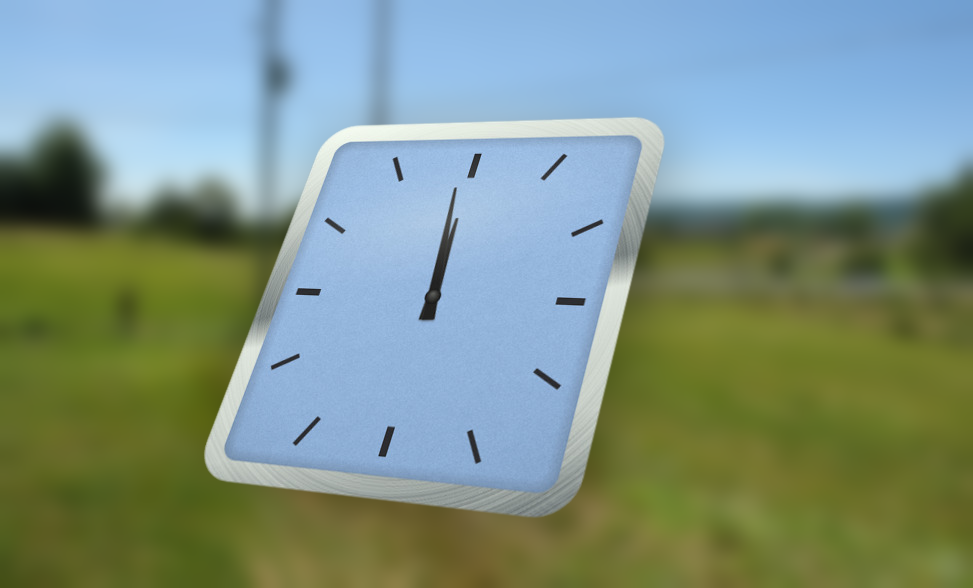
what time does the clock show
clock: 11:59
